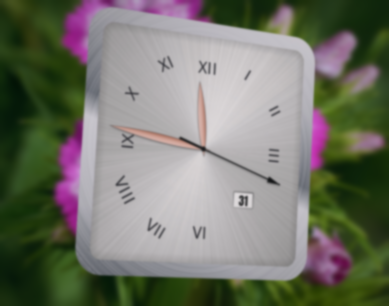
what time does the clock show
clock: 11:46:18
